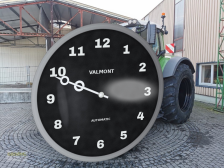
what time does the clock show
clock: 9:49
